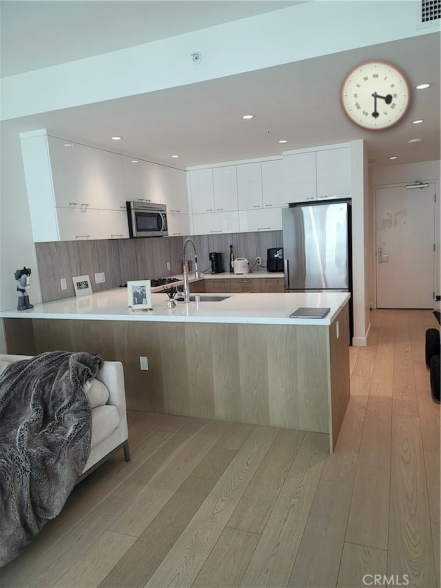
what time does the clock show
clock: 3:30
